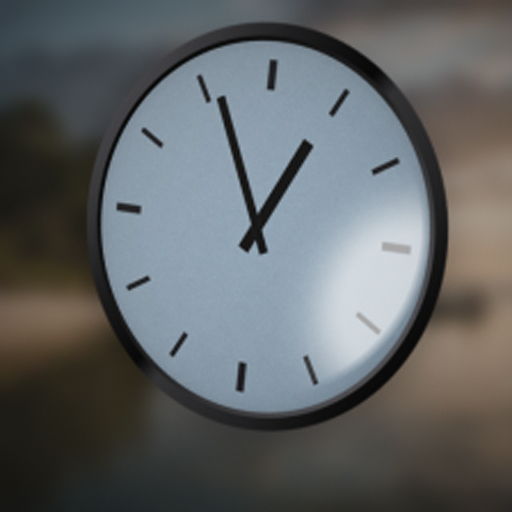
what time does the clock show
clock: 12:56
